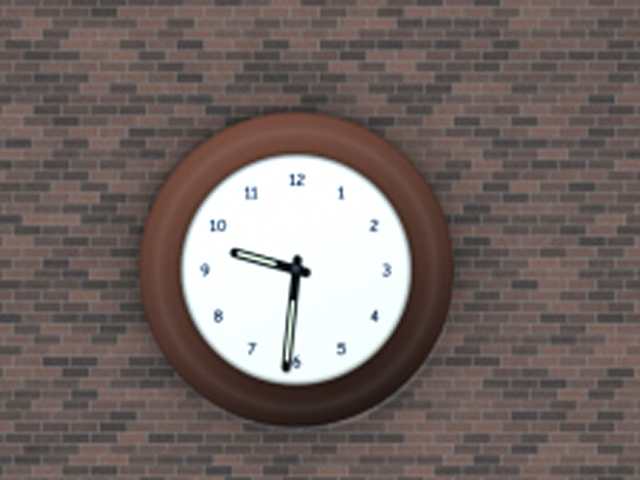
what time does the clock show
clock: 9:31
